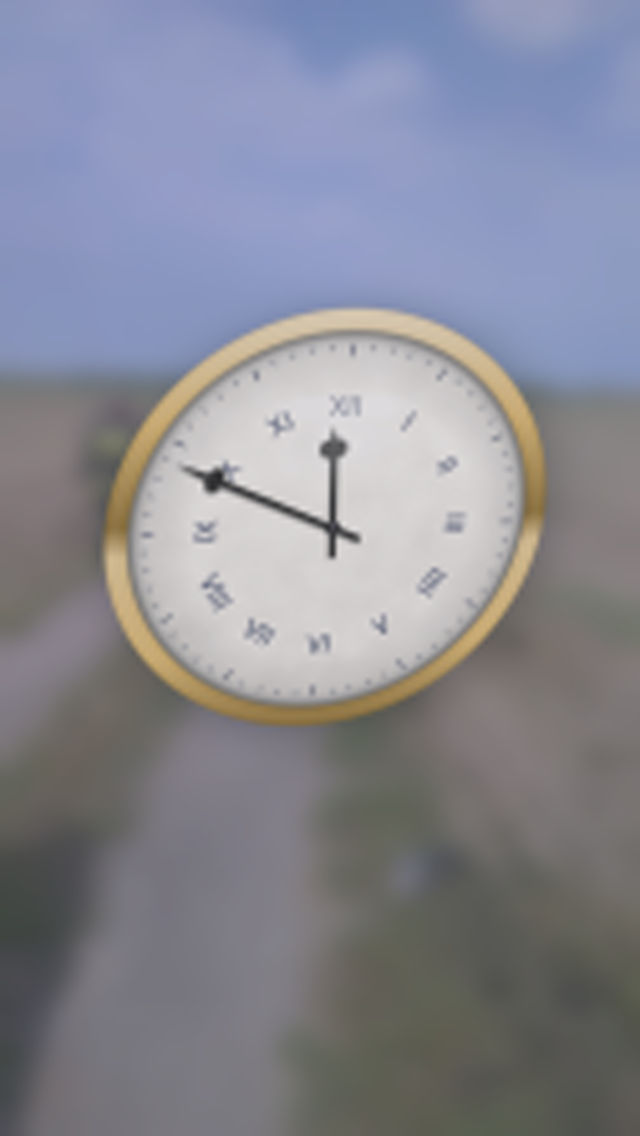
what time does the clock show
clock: 11:49
